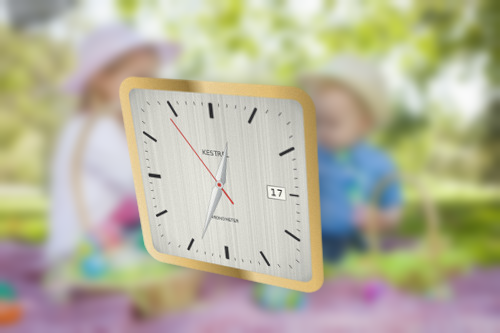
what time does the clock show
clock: 12:33:54
